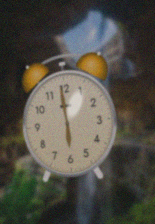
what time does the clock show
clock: 5:59
